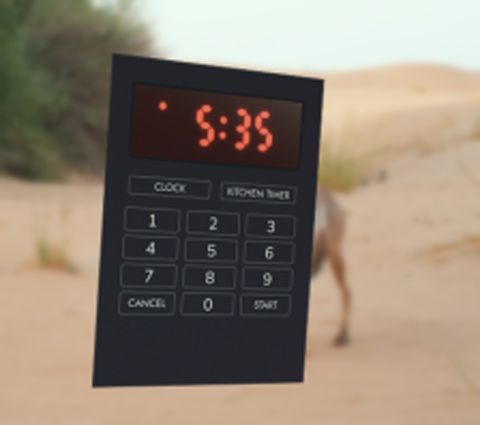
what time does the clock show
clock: 5:35
